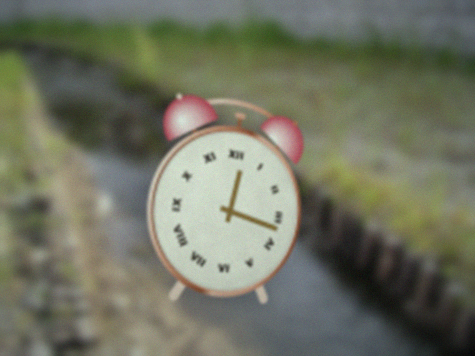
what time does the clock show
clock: 12:17
